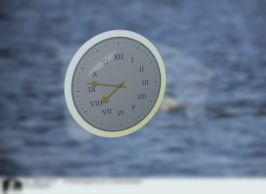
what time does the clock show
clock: 7:47
